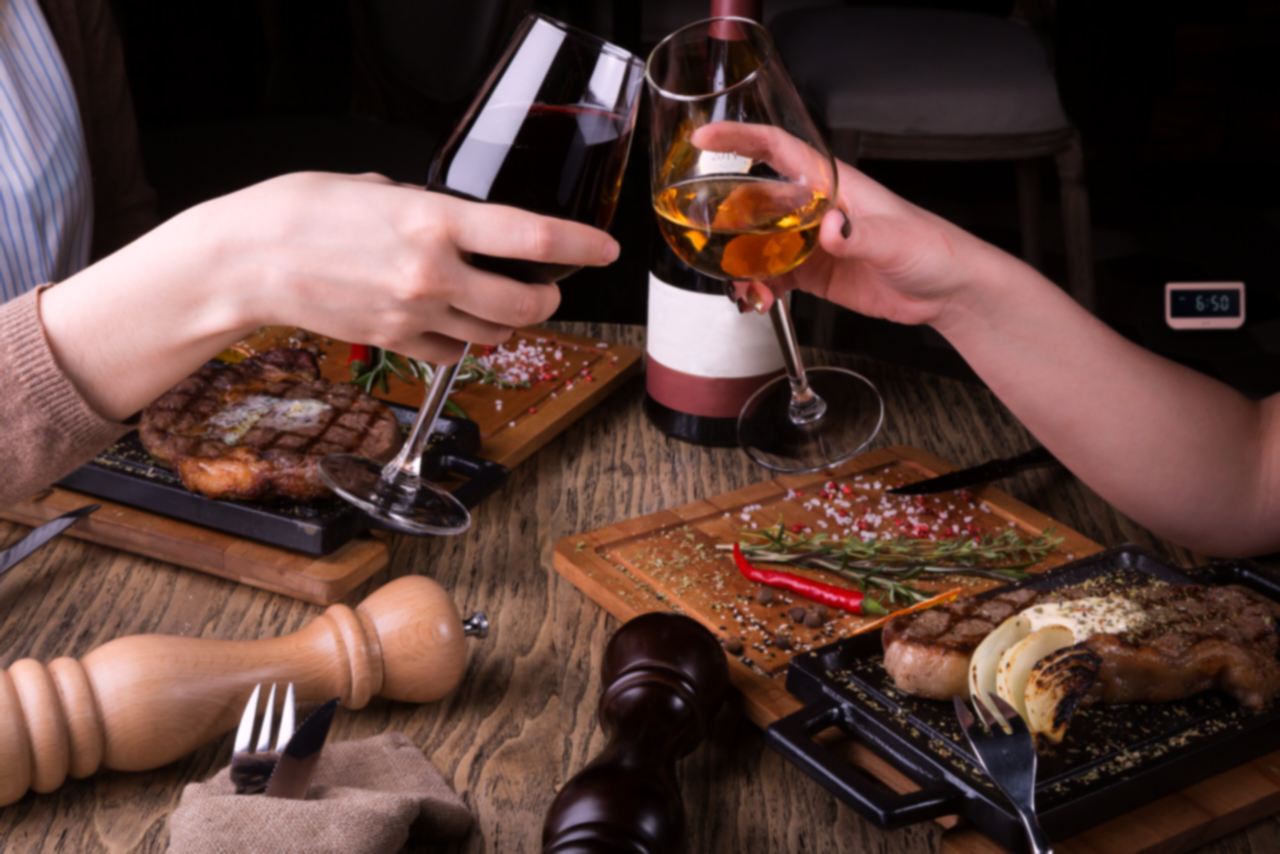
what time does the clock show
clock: 6:50
